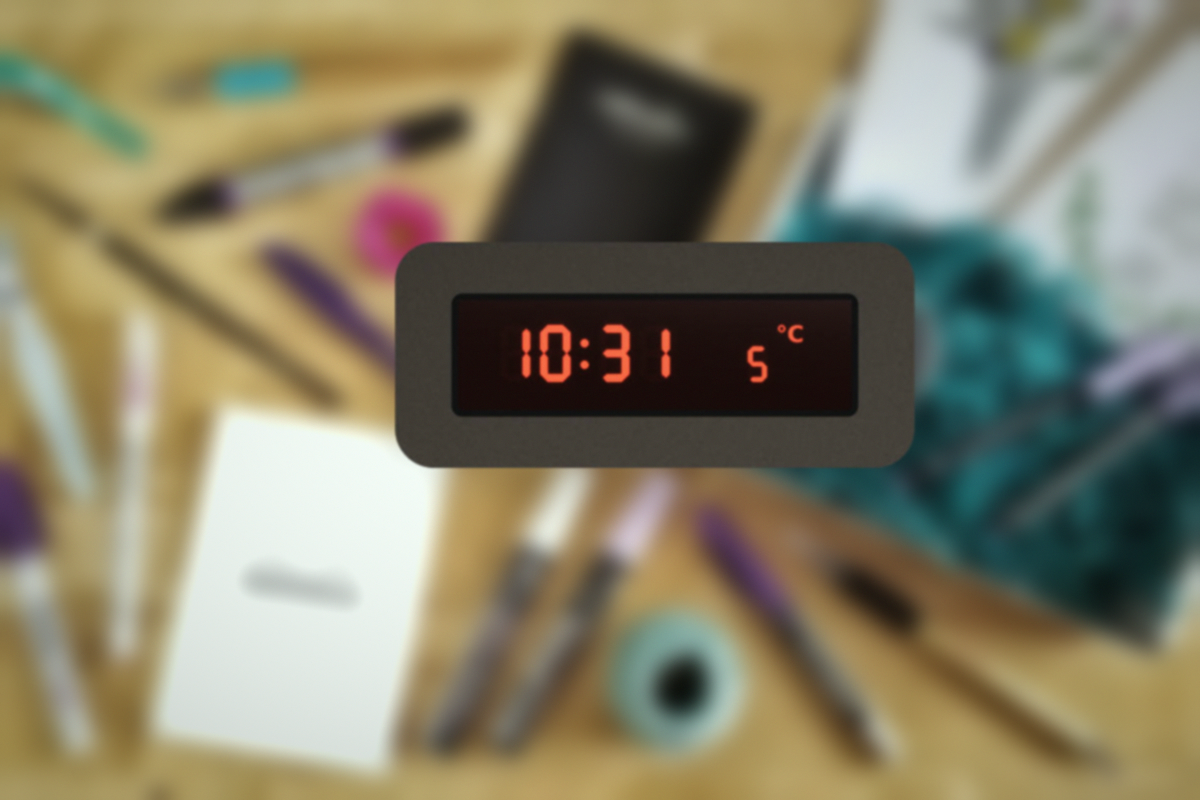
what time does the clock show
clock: 10:31
